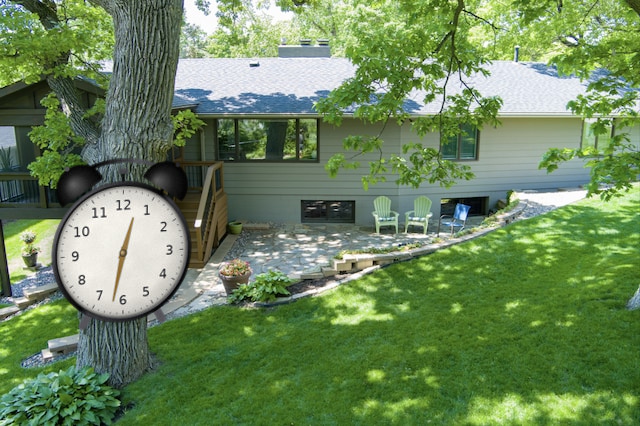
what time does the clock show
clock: 12:32
